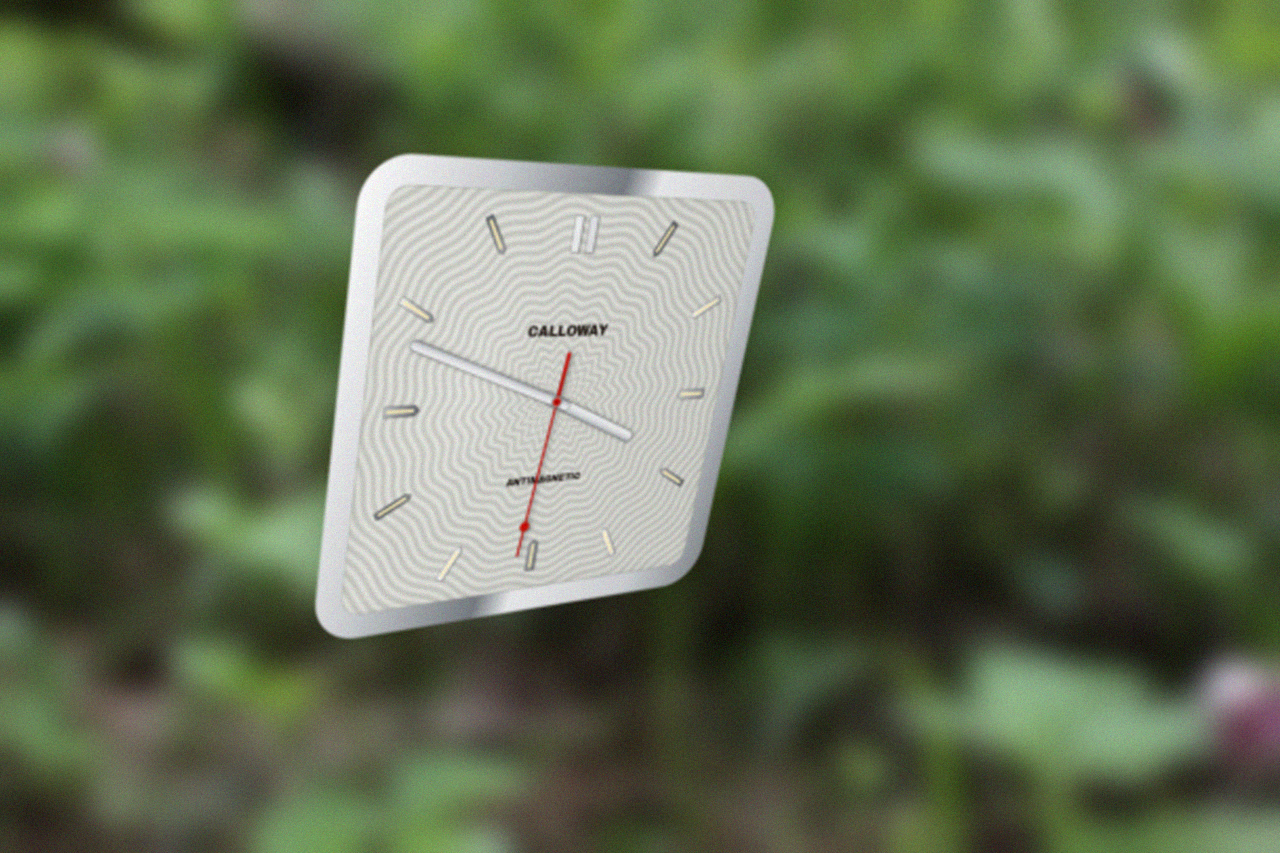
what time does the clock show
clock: 3:48:31
